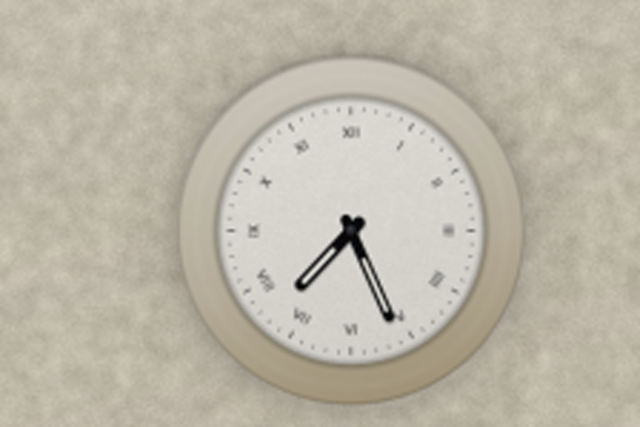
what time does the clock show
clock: 7:26
